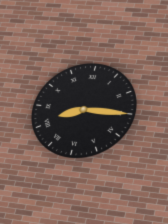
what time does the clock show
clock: 8:15
